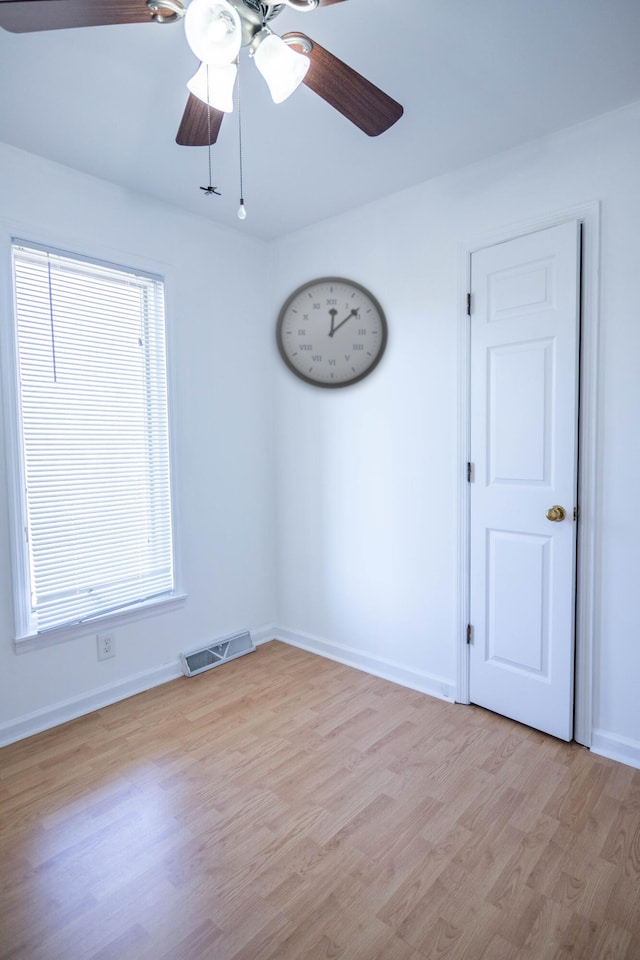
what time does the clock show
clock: 12:08
